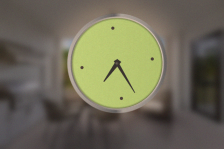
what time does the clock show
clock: 7:26
